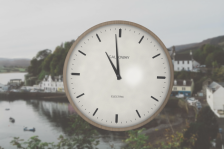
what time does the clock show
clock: 10:59
